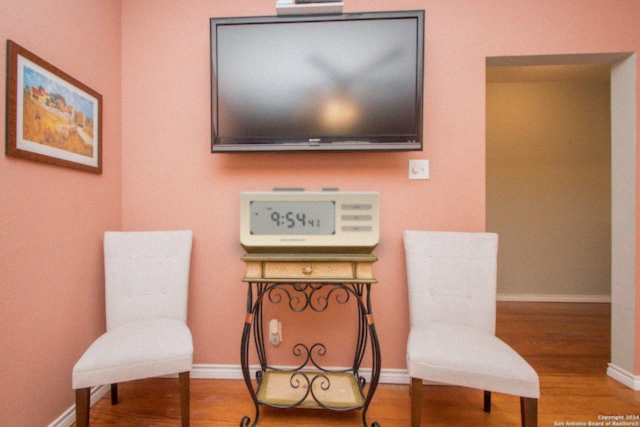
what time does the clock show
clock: 9:54
